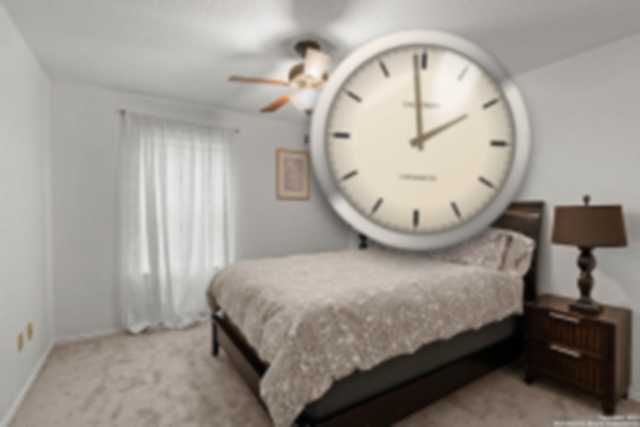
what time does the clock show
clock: 1:59
